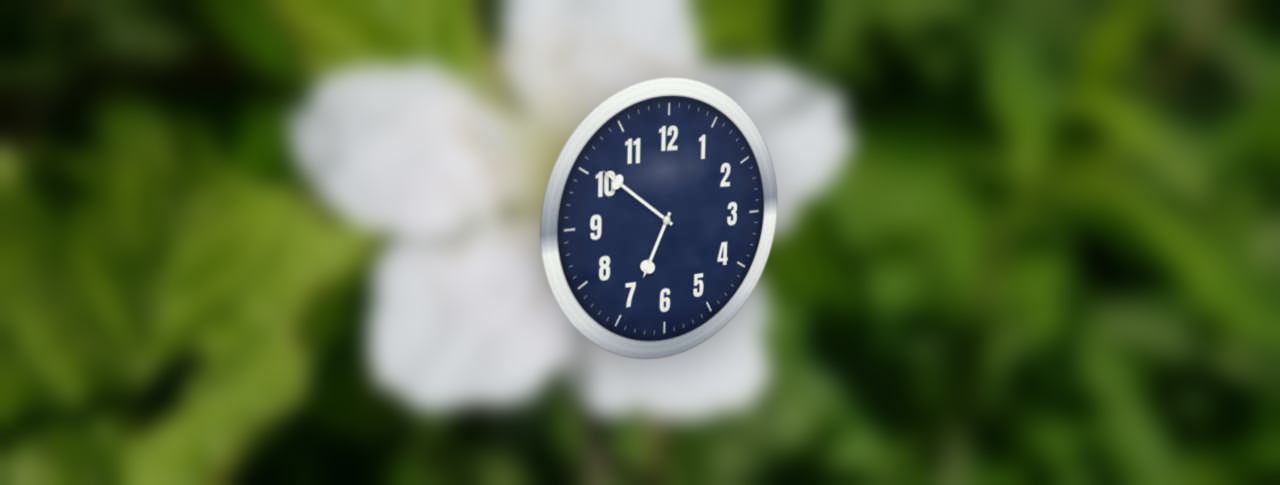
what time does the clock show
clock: 6:51
